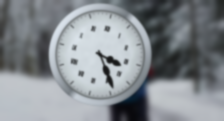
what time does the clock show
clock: 3:24
